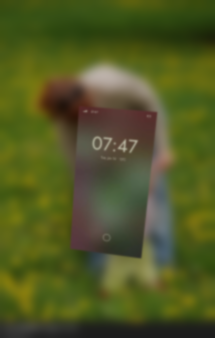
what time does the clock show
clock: 7:47
